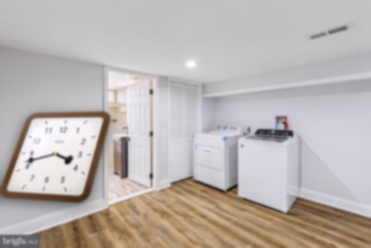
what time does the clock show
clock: 3:42
